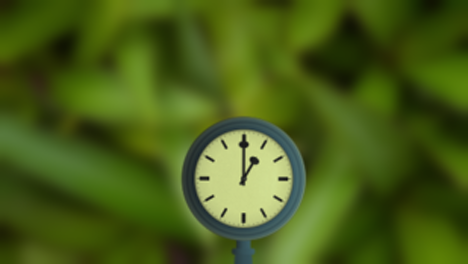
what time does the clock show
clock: 1:00
